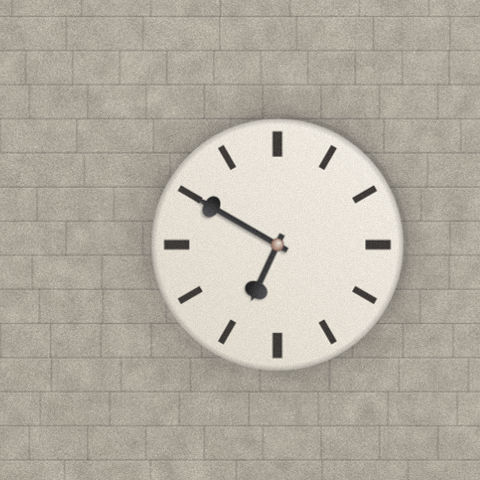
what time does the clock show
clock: 6:50
